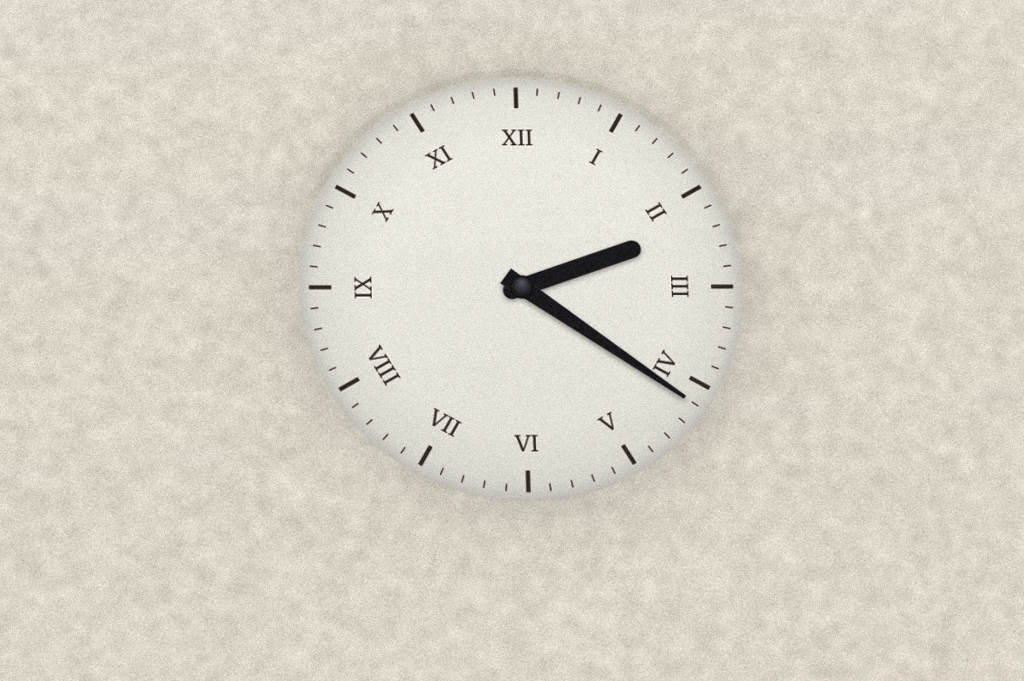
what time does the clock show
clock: 2:21
